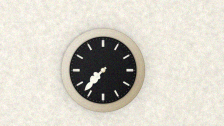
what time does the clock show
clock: 7:37
